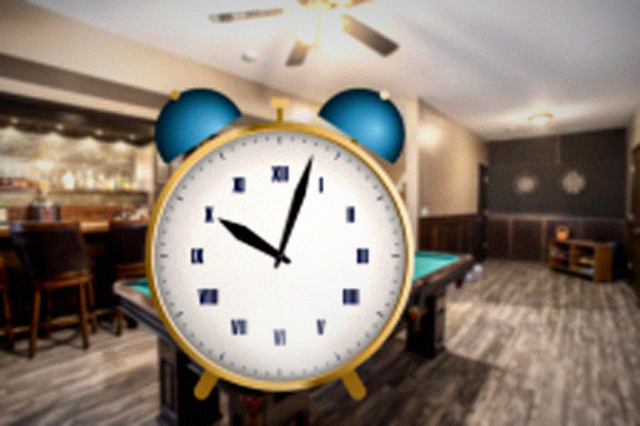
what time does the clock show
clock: 10:03
